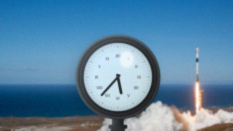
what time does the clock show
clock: 5:37
